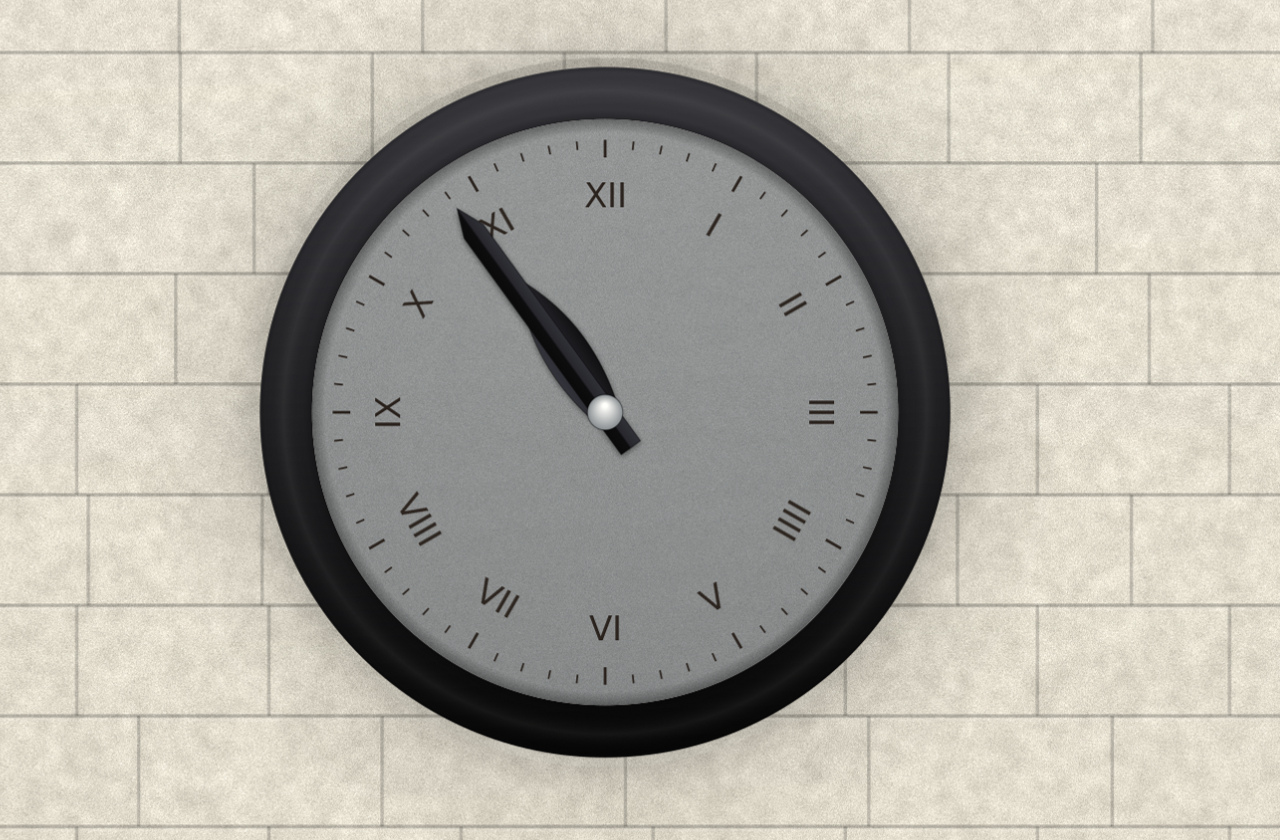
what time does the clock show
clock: 10:54
